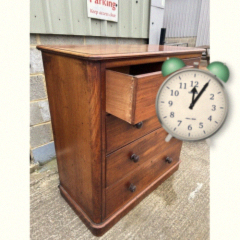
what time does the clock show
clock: 12:05
